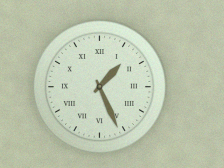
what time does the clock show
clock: 1:26
